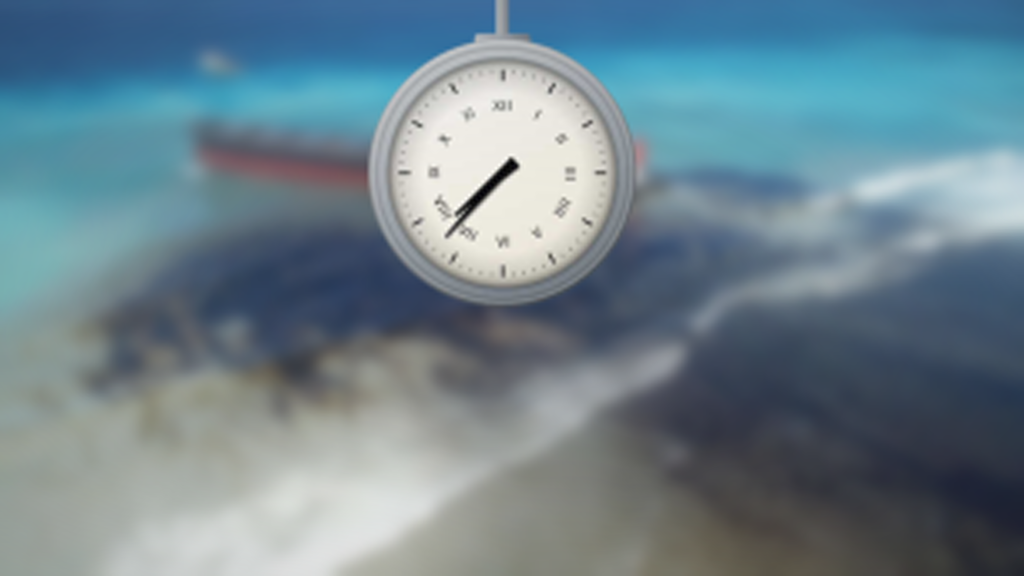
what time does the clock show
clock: 7:37
